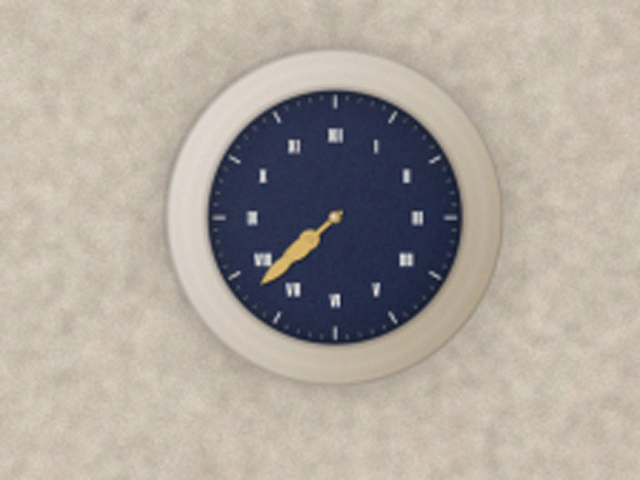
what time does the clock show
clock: 7:38
